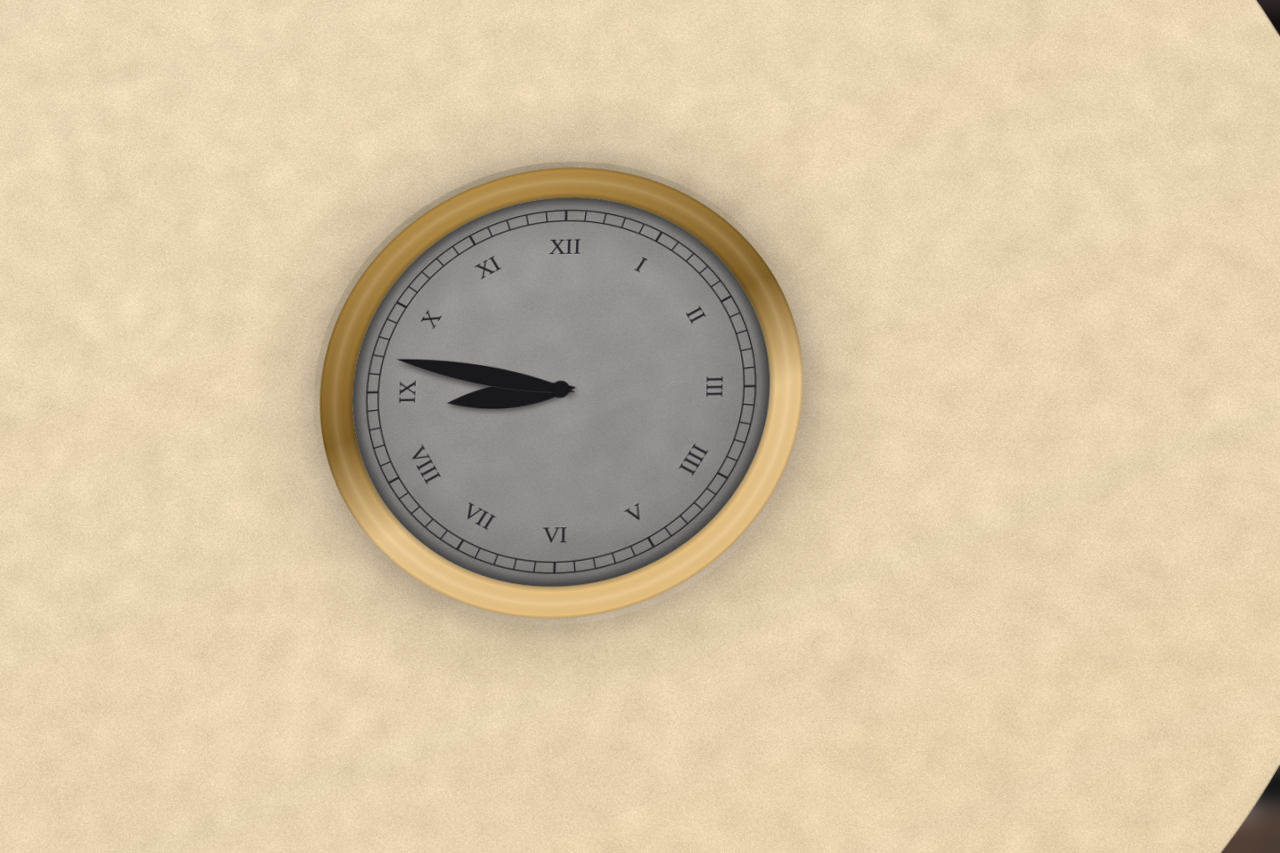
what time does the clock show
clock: 8:47
